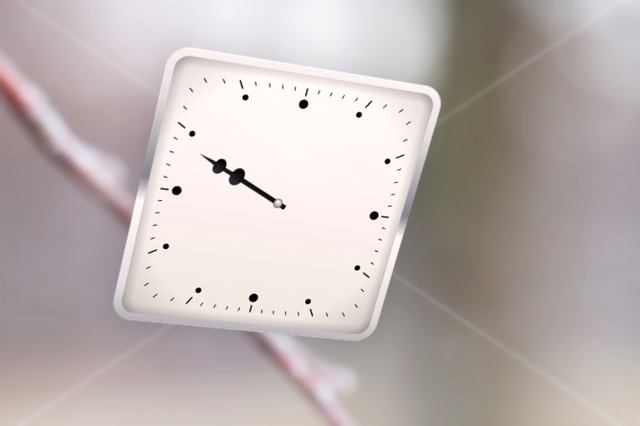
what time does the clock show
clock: 9:49
